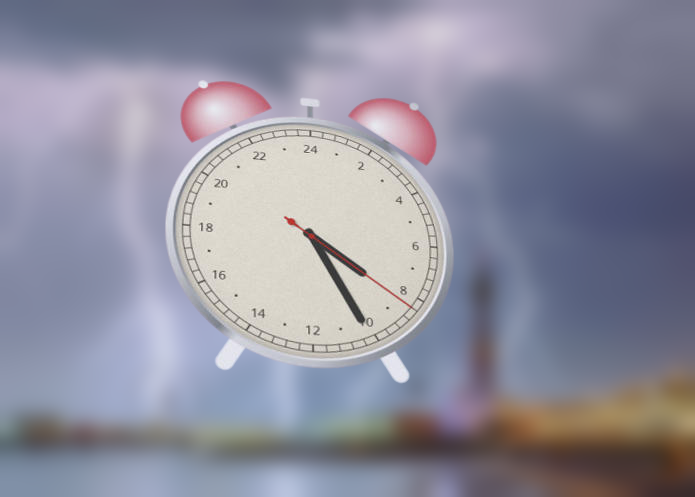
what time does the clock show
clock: 8:25:21
